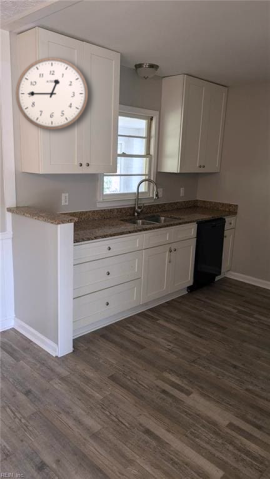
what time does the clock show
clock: 12:45
